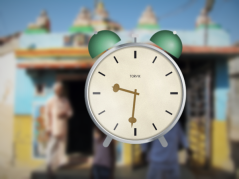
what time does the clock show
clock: 9:31
